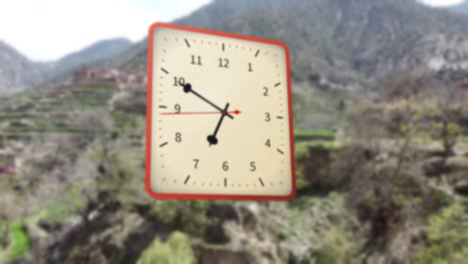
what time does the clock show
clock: 6:49:44
